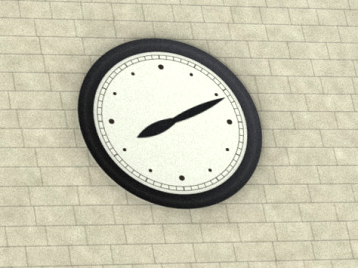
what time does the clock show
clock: 8:11
